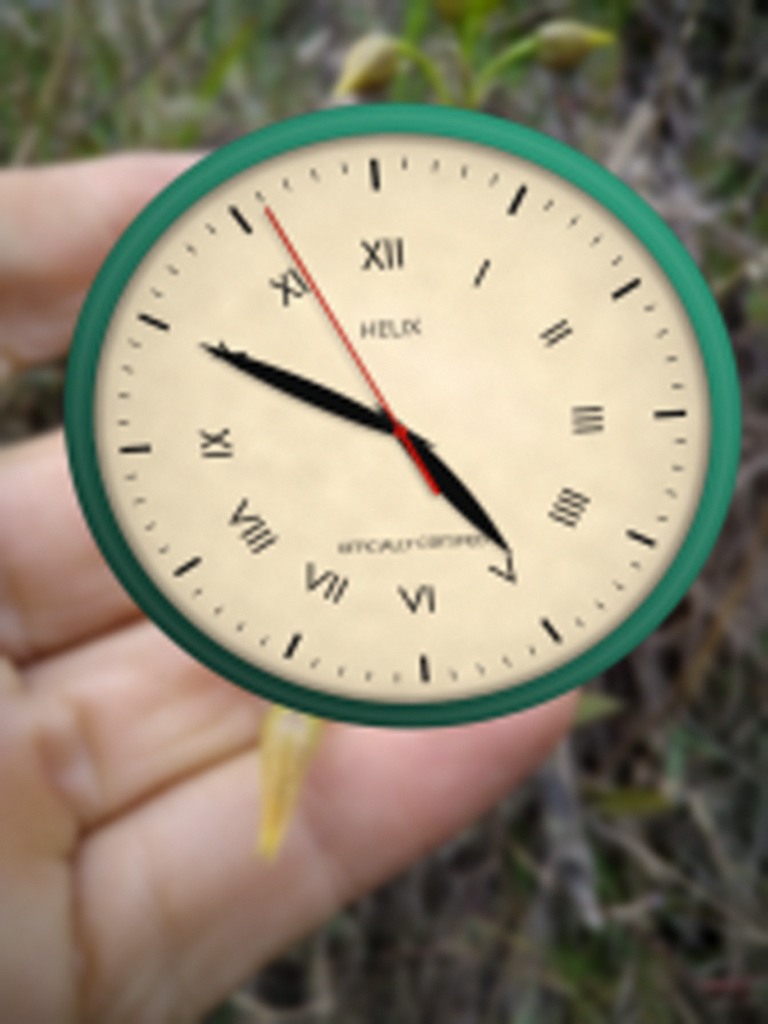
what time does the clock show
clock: 4:49:56
